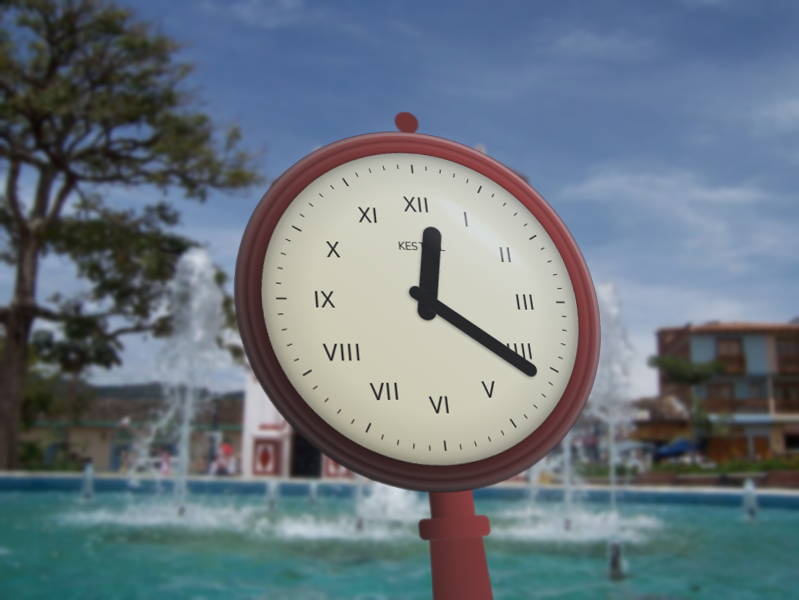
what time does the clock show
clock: 12:21
